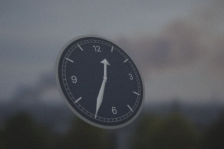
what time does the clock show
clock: 12:35
